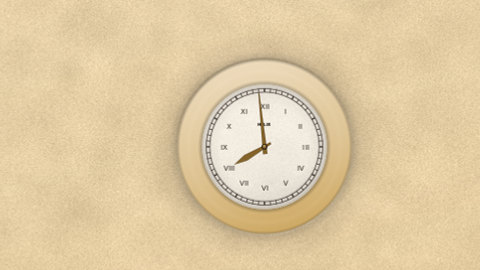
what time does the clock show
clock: 7:59
